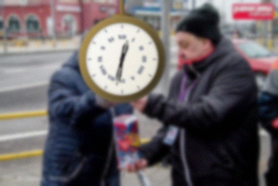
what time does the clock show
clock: 12:32
